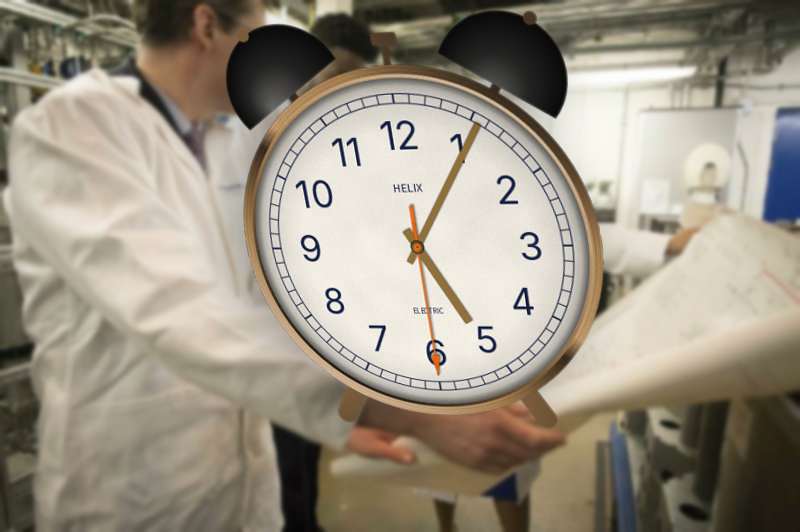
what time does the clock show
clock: 5:05:30
